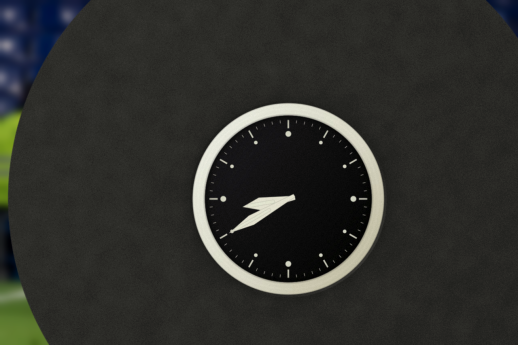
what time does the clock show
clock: 8:40
